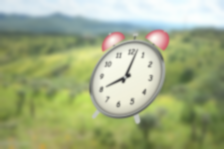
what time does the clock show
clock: 8:02
